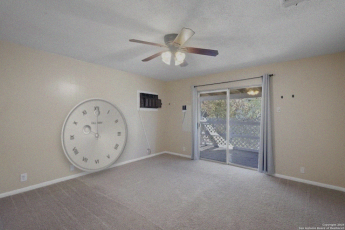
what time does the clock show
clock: 10:00
